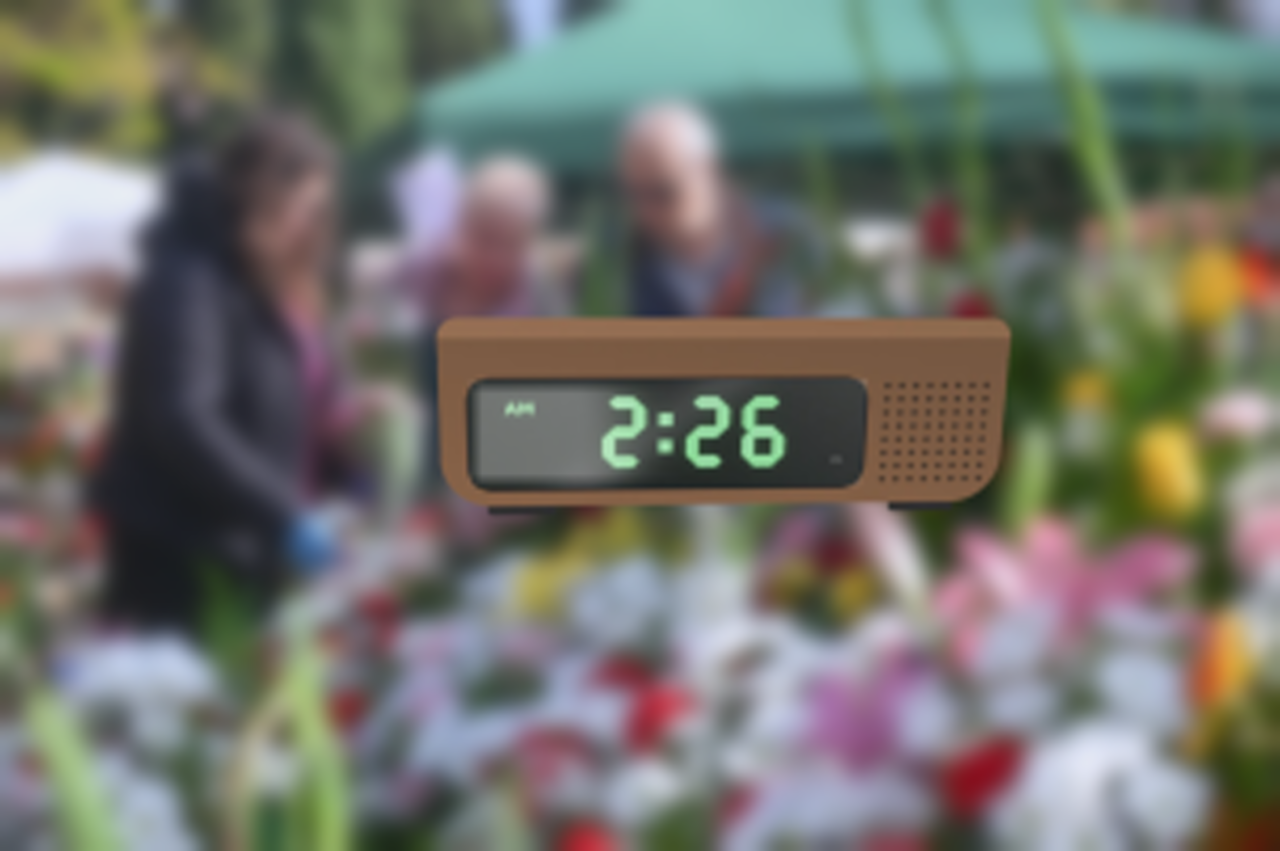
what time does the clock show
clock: 2:26
